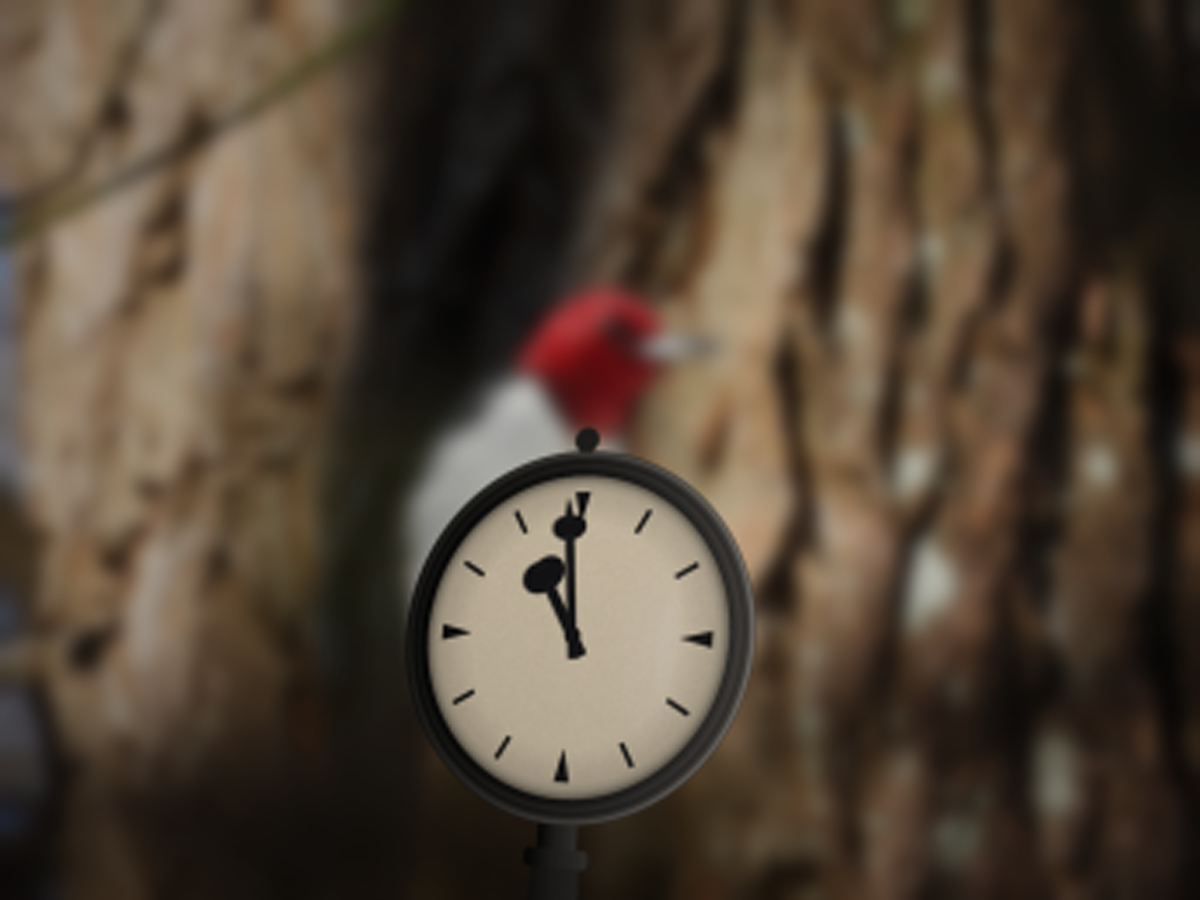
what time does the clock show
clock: 10:59
